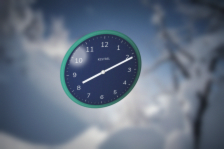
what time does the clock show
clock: 8:11
